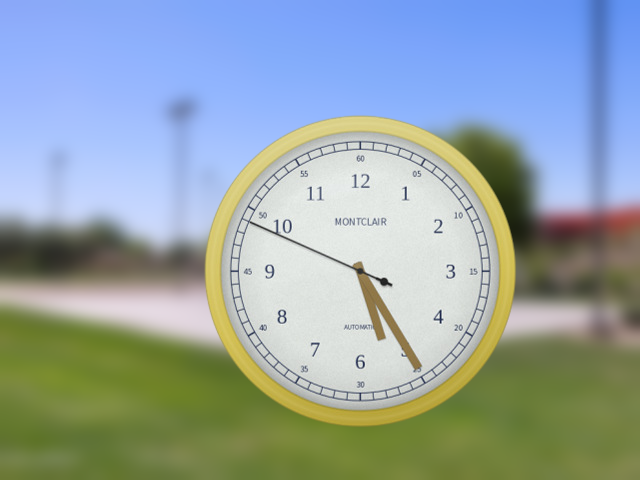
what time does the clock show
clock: 5:24:49
